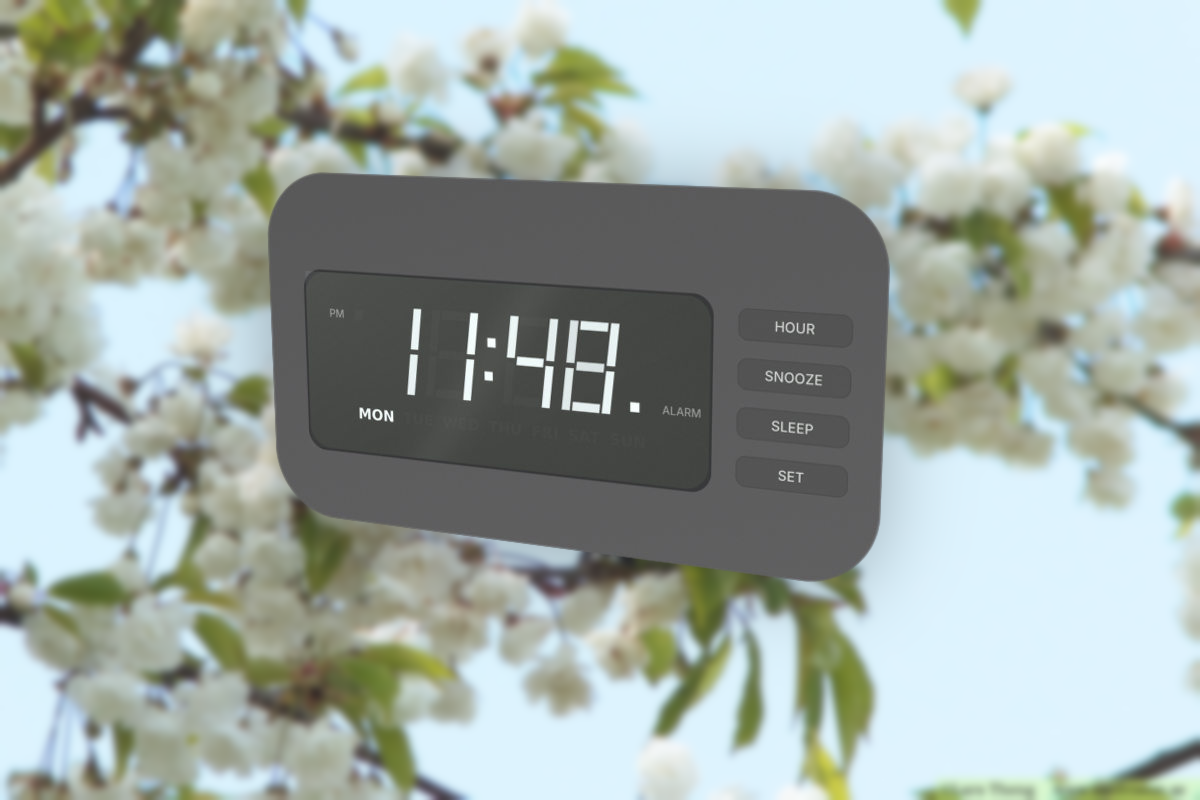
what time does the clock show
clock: 11:48
